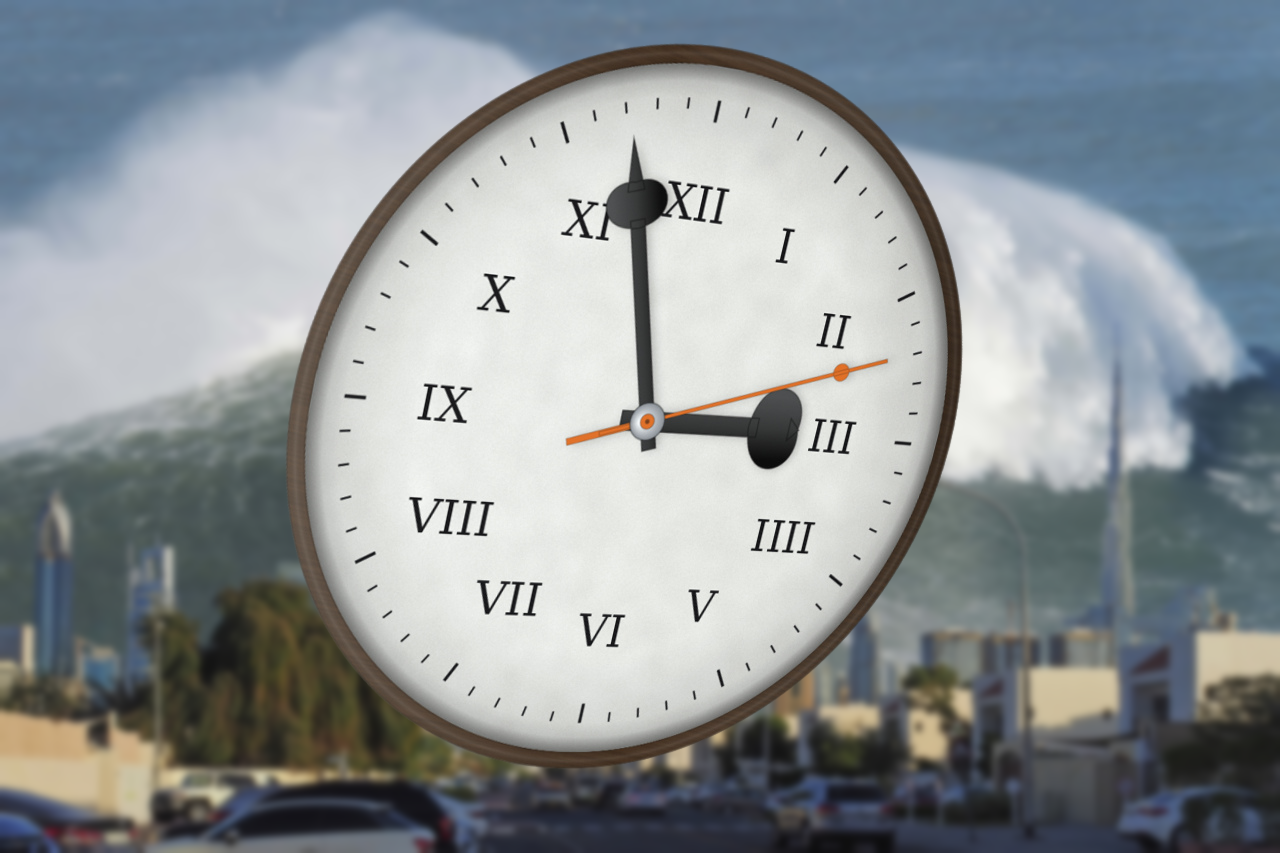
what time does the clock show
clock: 2:57:12
